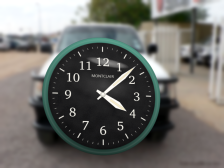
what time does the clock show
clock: 4:08
